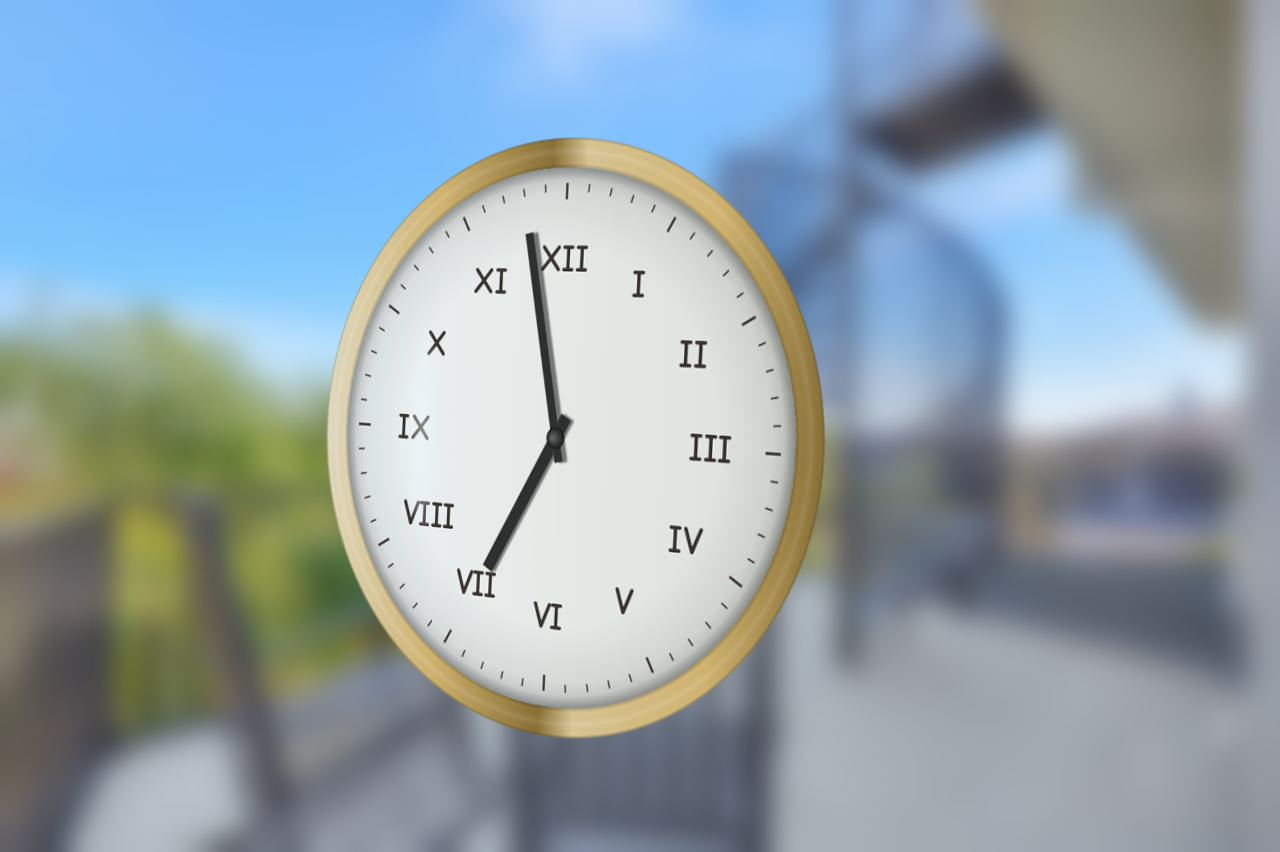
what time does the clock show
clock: 6:58
